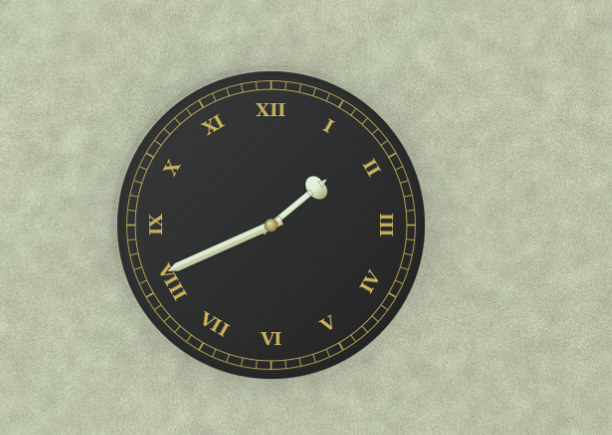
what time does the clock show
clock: 1:41
